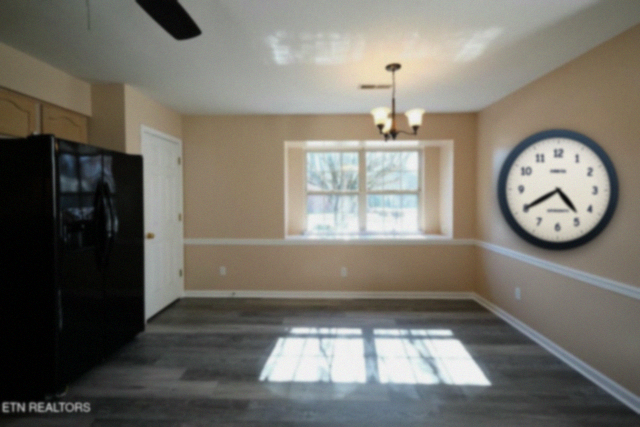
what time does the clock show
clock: 4:40
